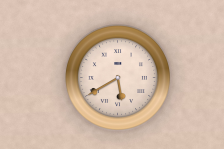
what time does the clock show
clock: 5:40
